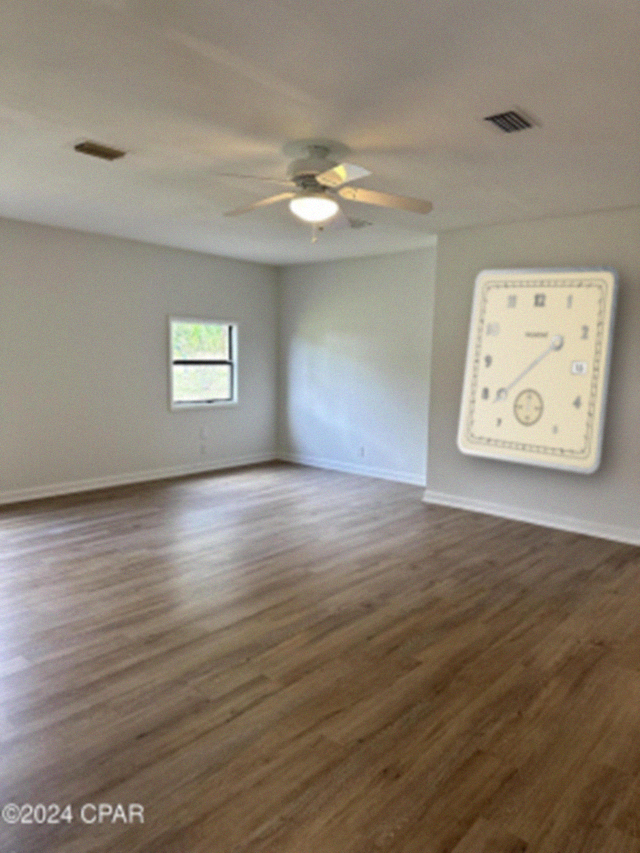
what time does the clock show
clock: 1:38
